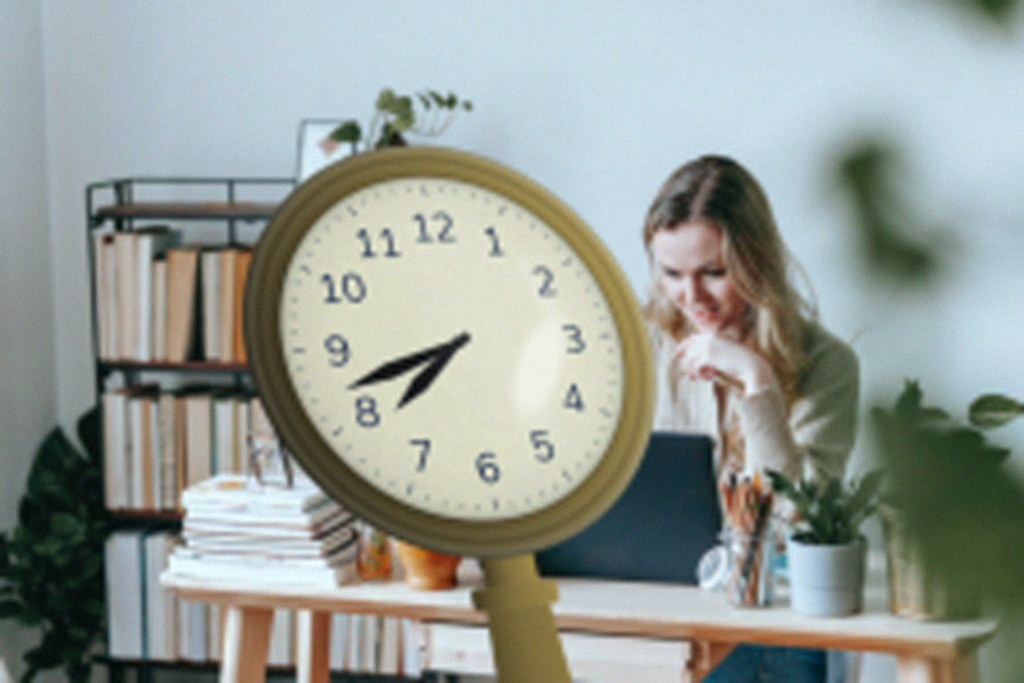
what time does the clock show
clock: 7:42
